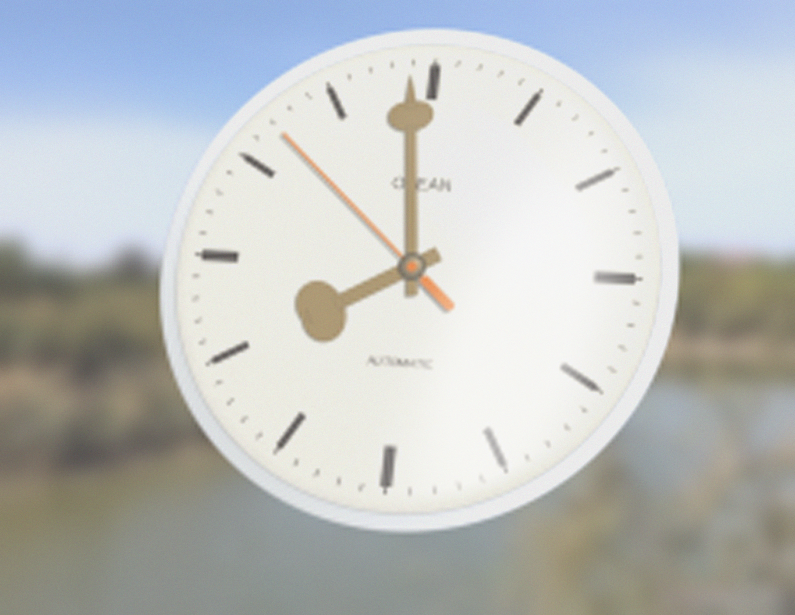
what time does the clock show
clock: 7:58:52
